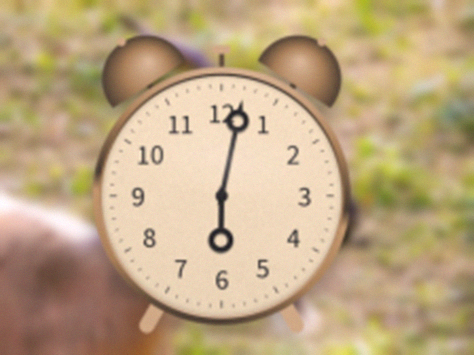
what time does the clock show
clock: 6:02
